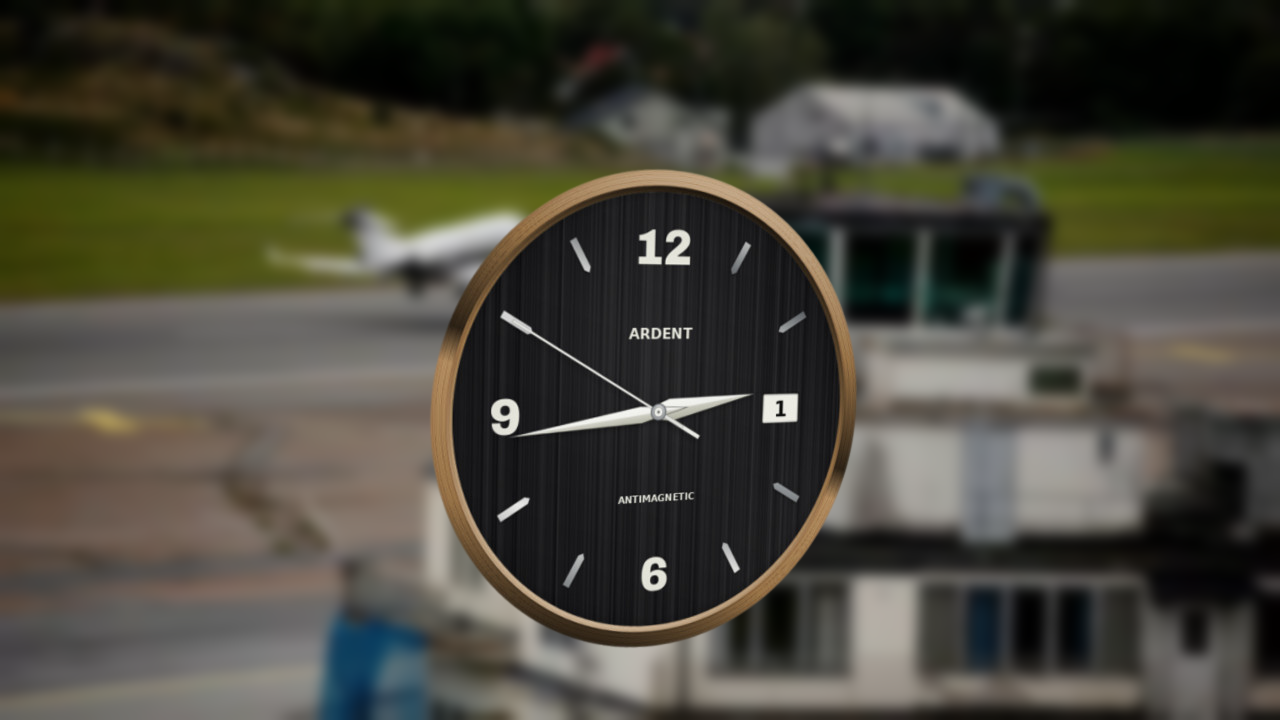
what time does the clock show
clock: 2:43:50
